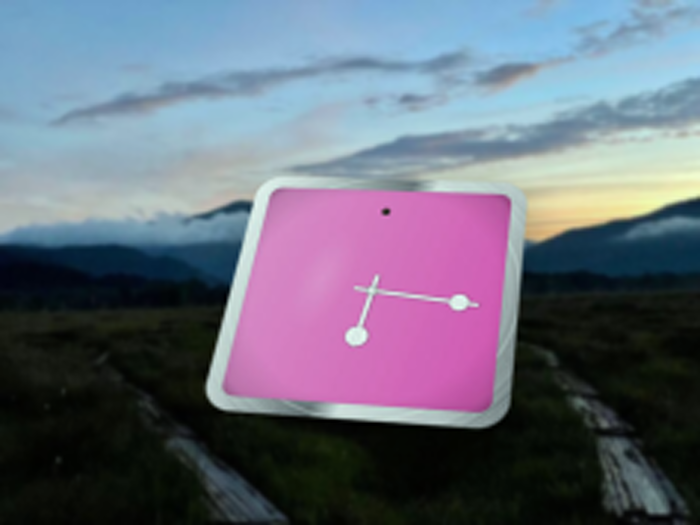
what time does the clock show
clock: 6:16
